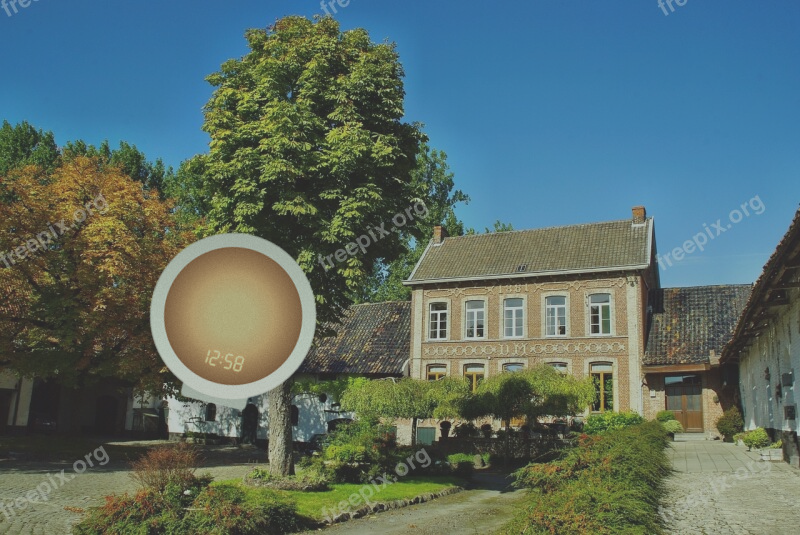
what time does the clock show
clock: 12:58
